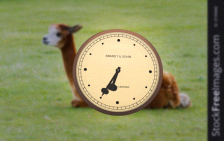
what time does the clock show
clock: 6:35
